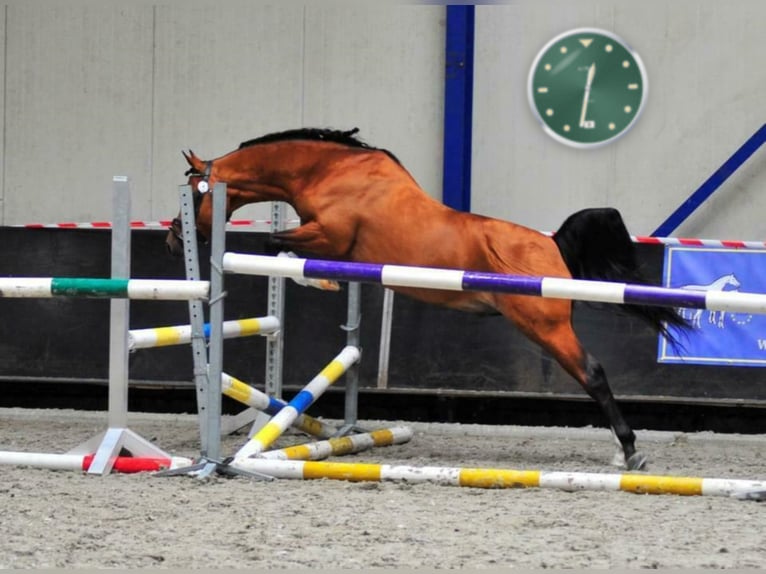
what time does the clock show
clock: 12:32
